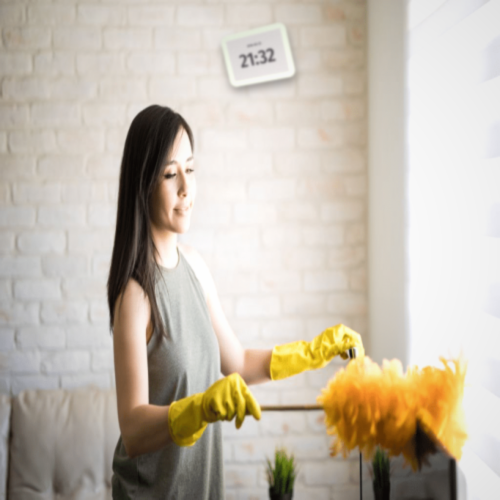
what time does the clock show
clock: 21:32
